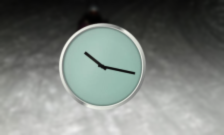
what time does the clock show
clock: 10:17
